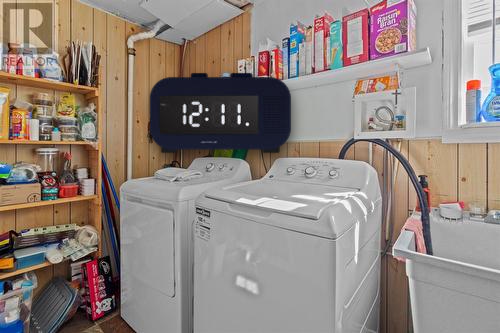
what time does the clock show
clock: 12:11
